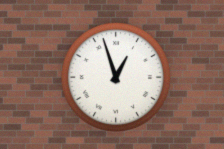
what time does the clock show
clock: 12:57
